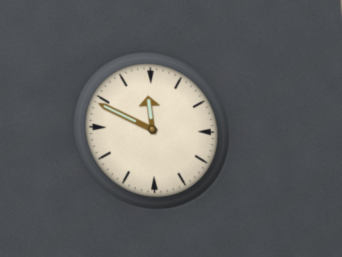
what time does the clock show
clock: 11:49
